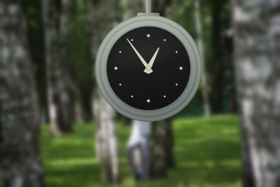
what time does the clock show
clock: 12:54
